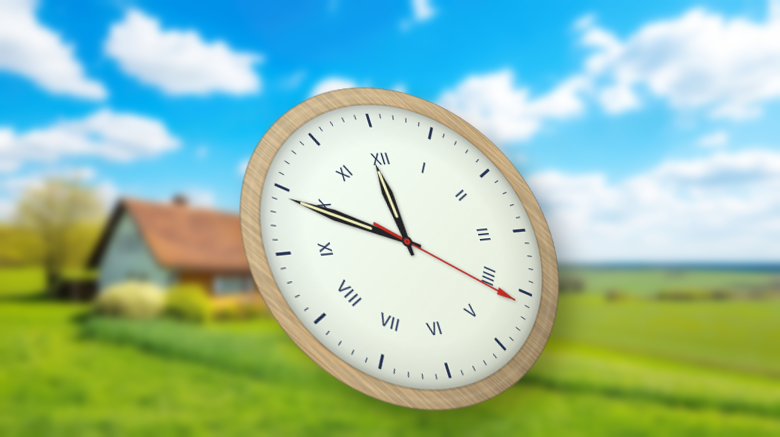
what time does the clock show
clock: 11:49:21
